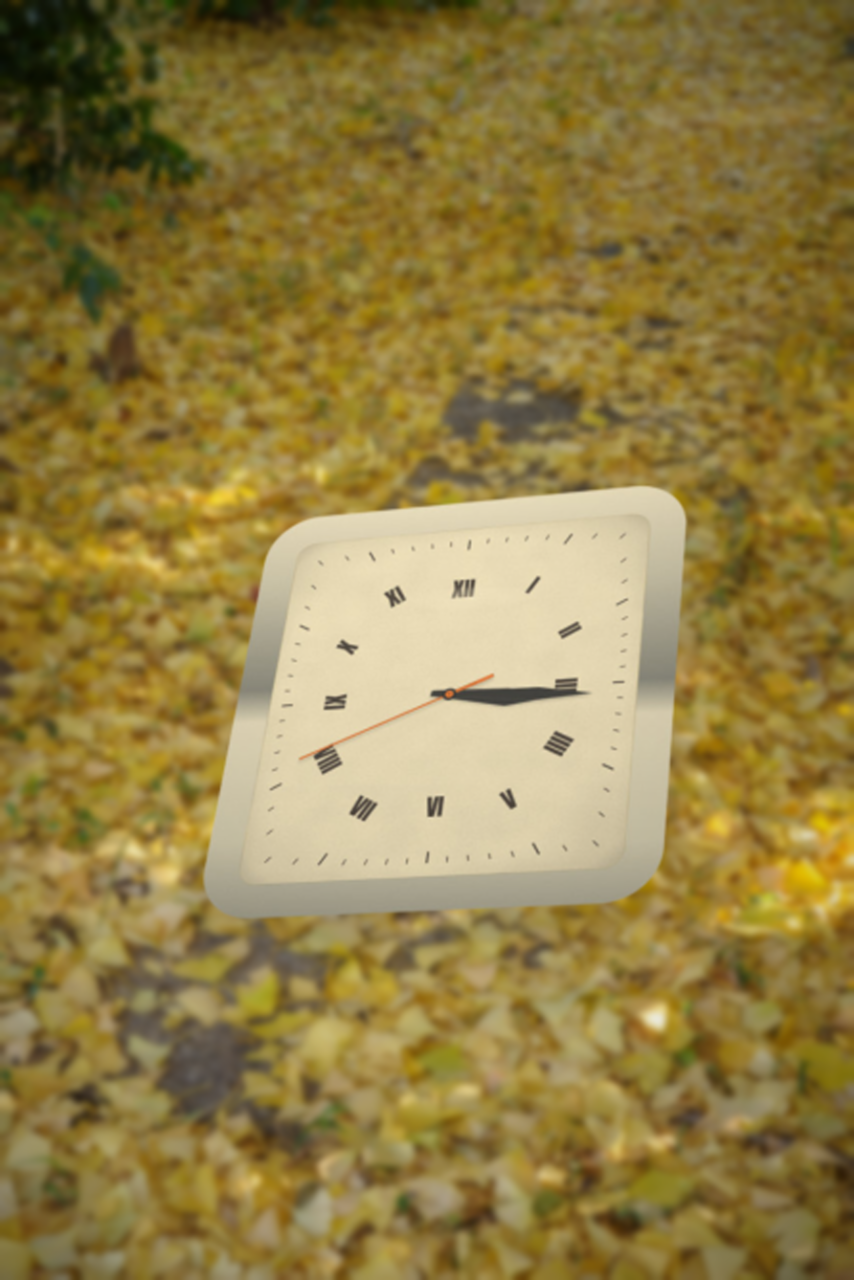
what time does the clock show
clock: 3:15:41
